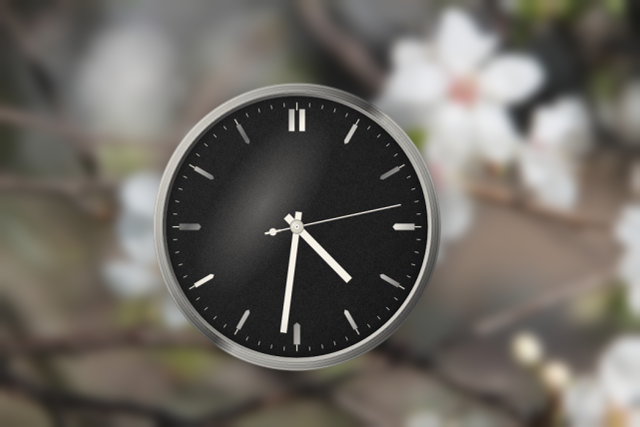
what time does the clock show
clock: 4:31:13
